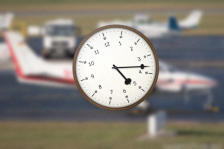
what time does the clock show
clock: 5:18
